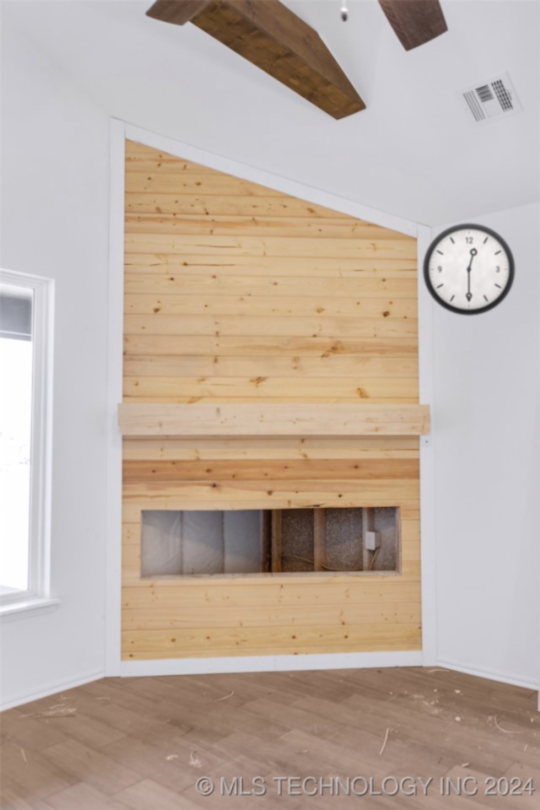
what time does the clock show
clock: 12:30
